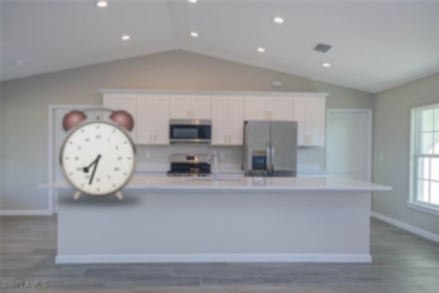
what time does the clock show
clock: 7:33
